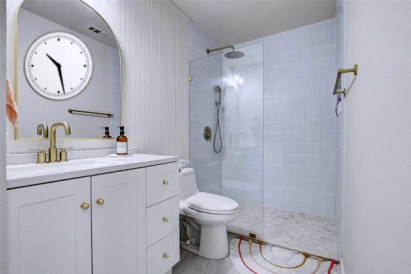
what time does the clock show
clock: 10:28
